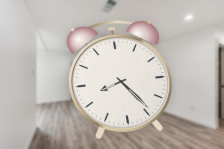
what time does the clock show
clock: 8:24
